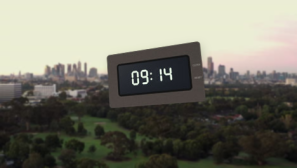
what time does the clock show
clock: 9:14
